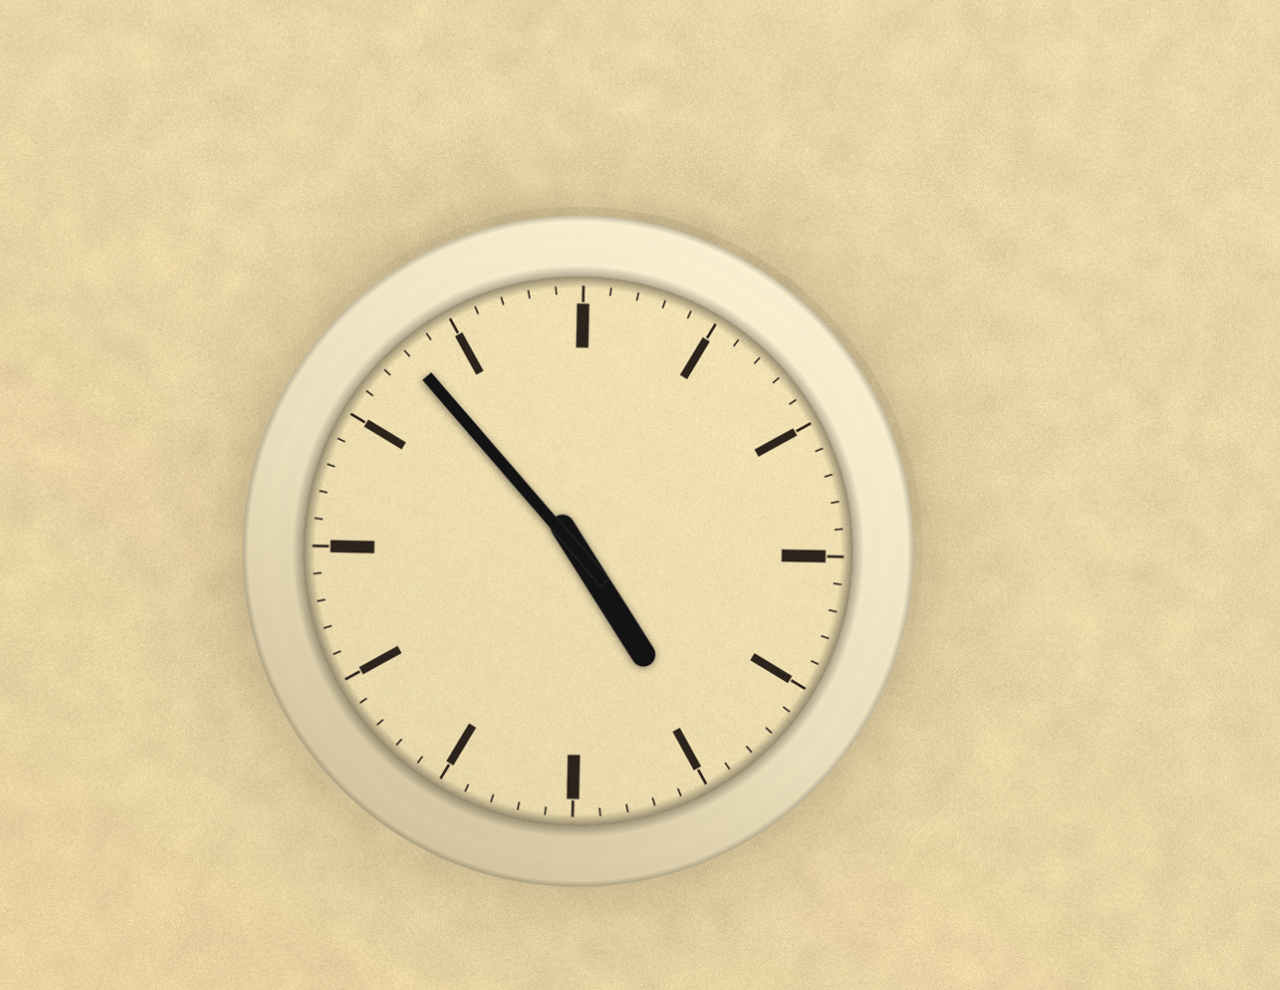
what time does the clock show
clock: 4:53
